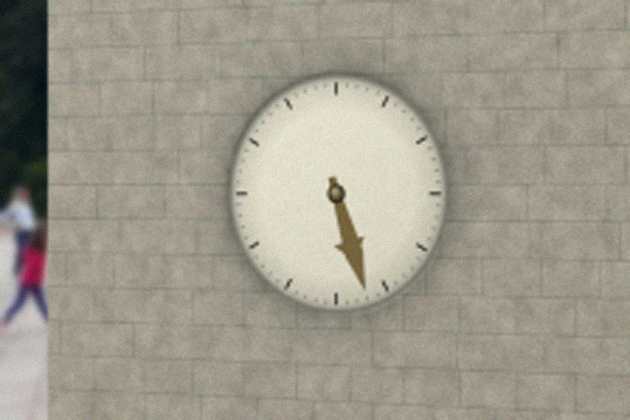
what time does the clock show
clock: 5:27
